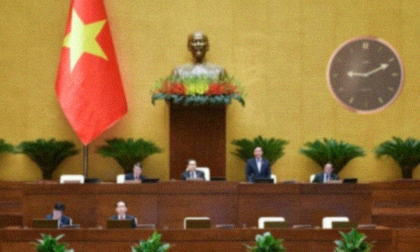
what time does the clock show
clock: 9:11
